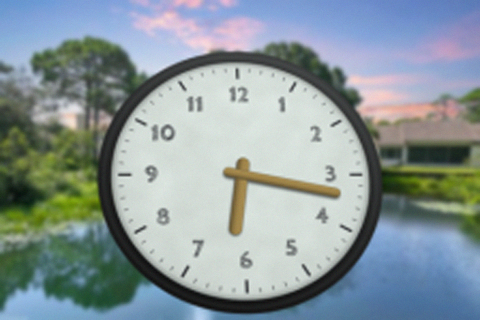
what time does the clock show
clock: 6:17
